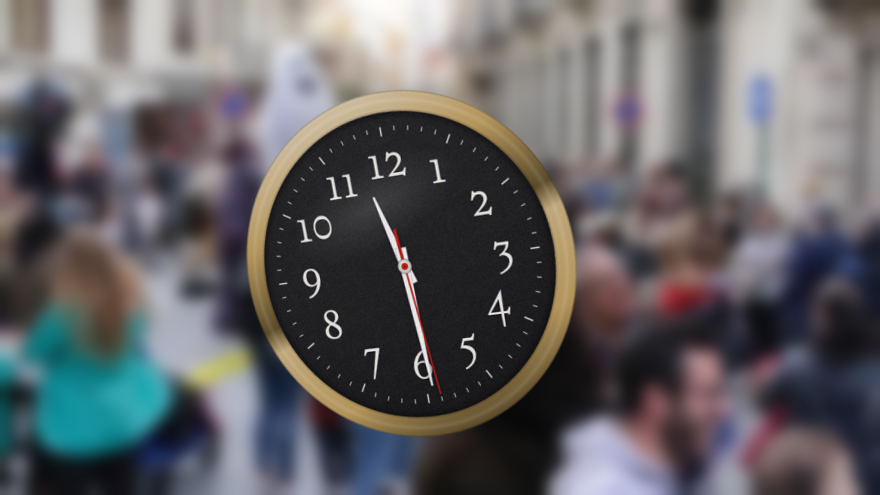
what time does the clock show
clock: 11:29:29
